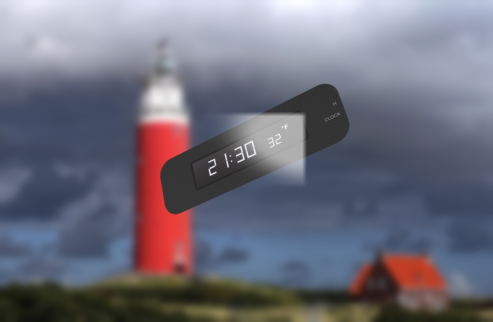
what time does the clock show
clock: 21:30
